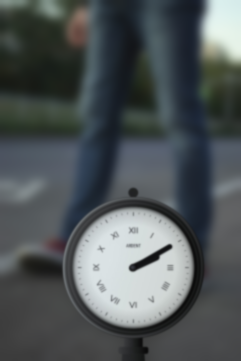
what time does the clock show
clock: 2:10
